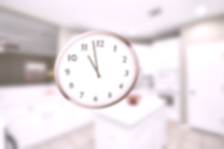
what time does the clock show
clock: 10:58
